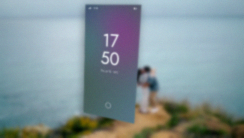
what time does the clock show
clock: 17:50
